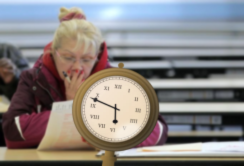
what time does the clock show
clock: 5:48
